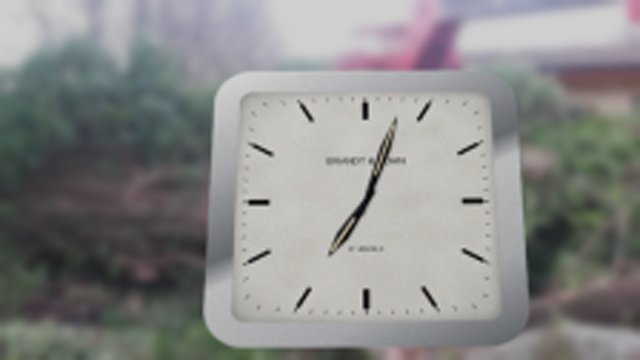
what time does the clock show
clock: 7:03
